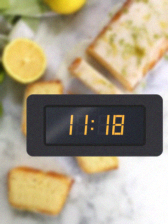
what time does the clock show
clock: 11:18
